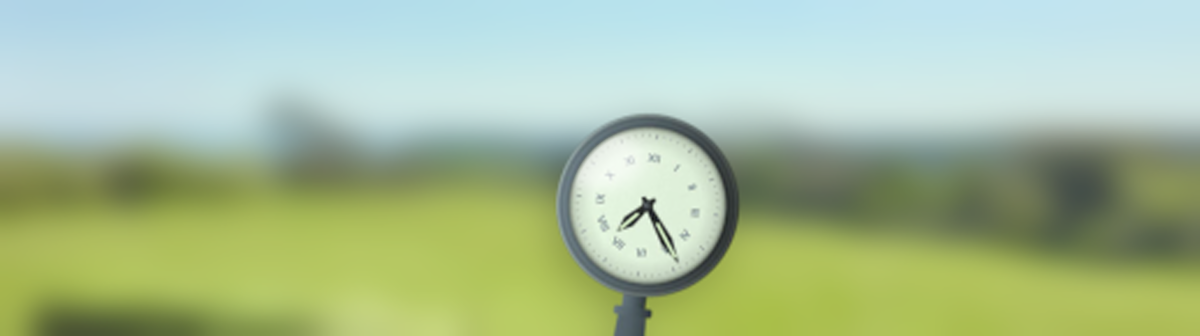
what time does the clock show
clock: 7:24
